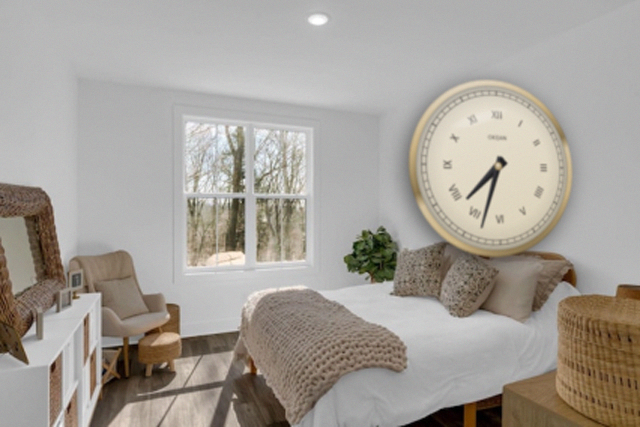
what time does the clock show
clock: 7:33
